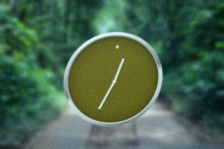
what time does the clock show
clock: 12:34
